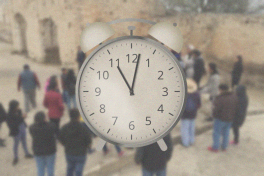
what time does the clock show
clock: 11:02
